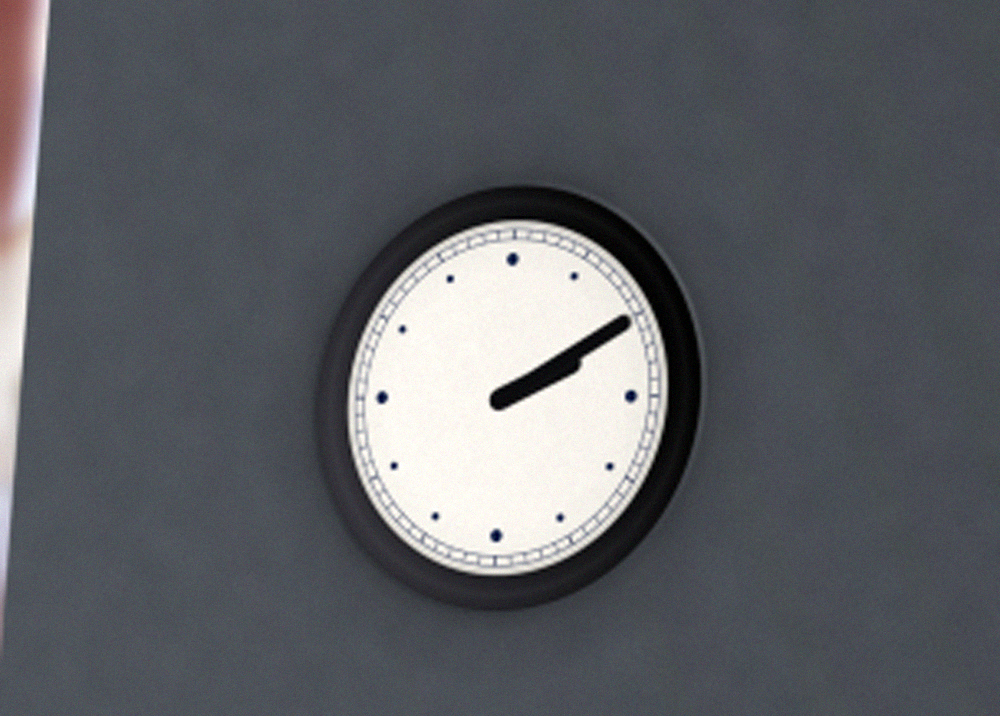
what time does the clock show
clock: 2:10
